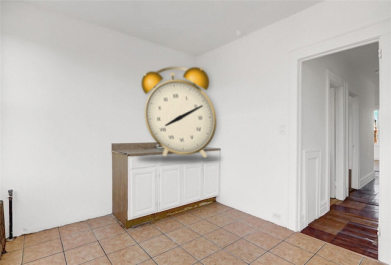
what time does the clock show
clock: 8:11
